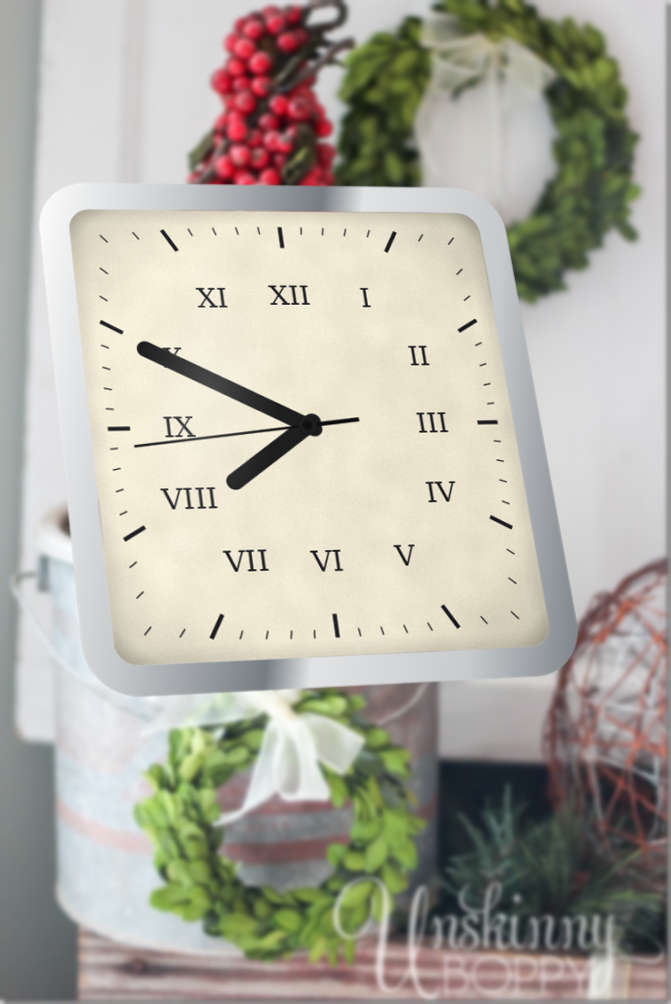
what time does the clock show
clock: 7:49:44
